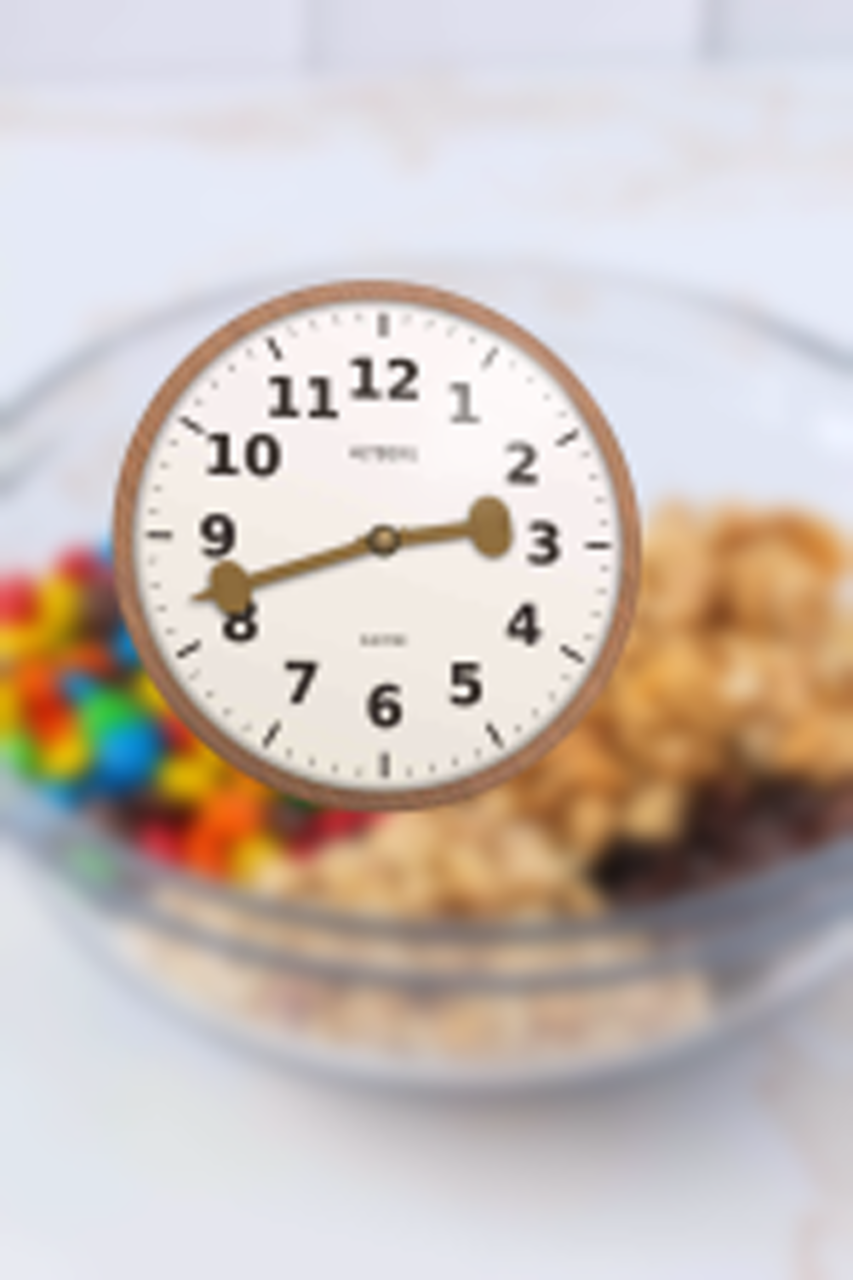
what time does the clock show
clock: 2:42
